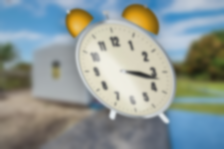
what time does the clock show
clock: 3:17
